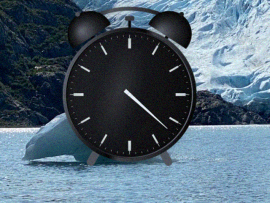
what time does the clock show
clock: 4:22
